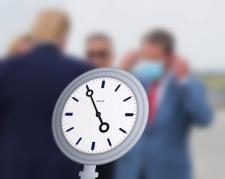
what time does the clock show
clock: 4:55
